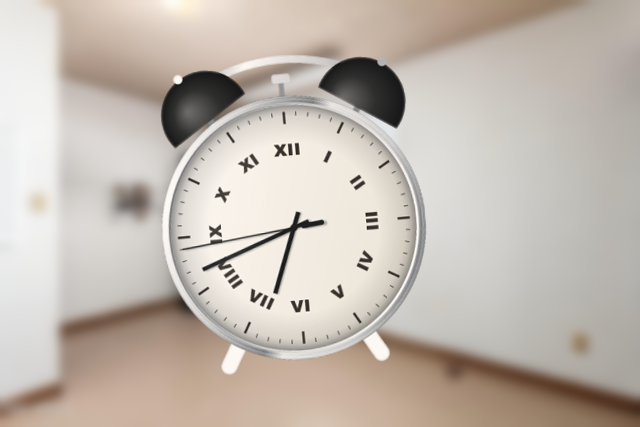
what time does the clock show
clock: 6:41:44
